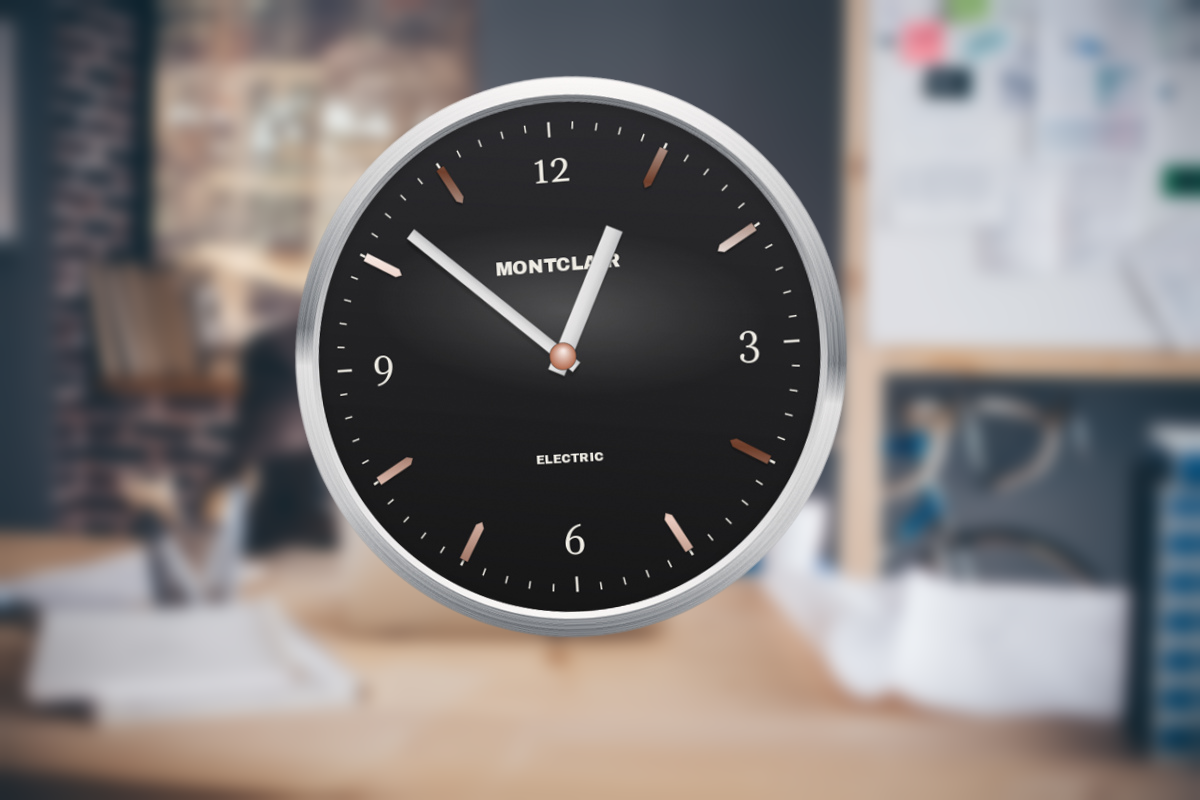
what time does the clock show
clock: 12:52
